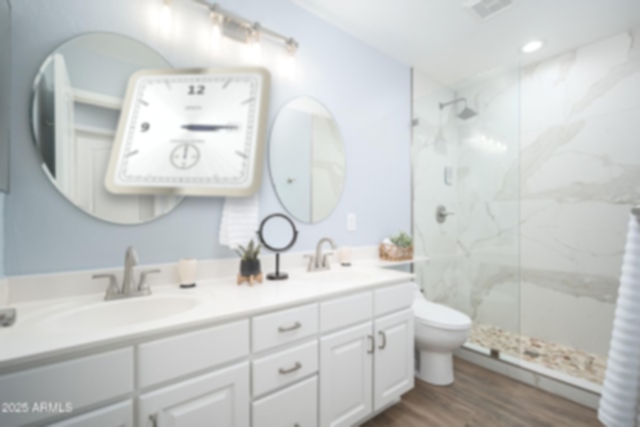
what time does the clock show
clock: 3:15
